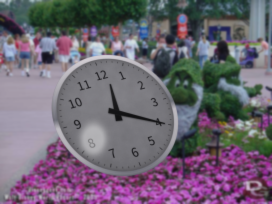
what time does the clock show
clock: 12:20
